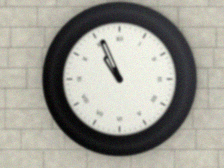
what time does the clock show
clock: 10:56
